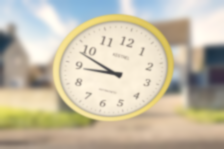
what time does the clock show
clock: 8:48
